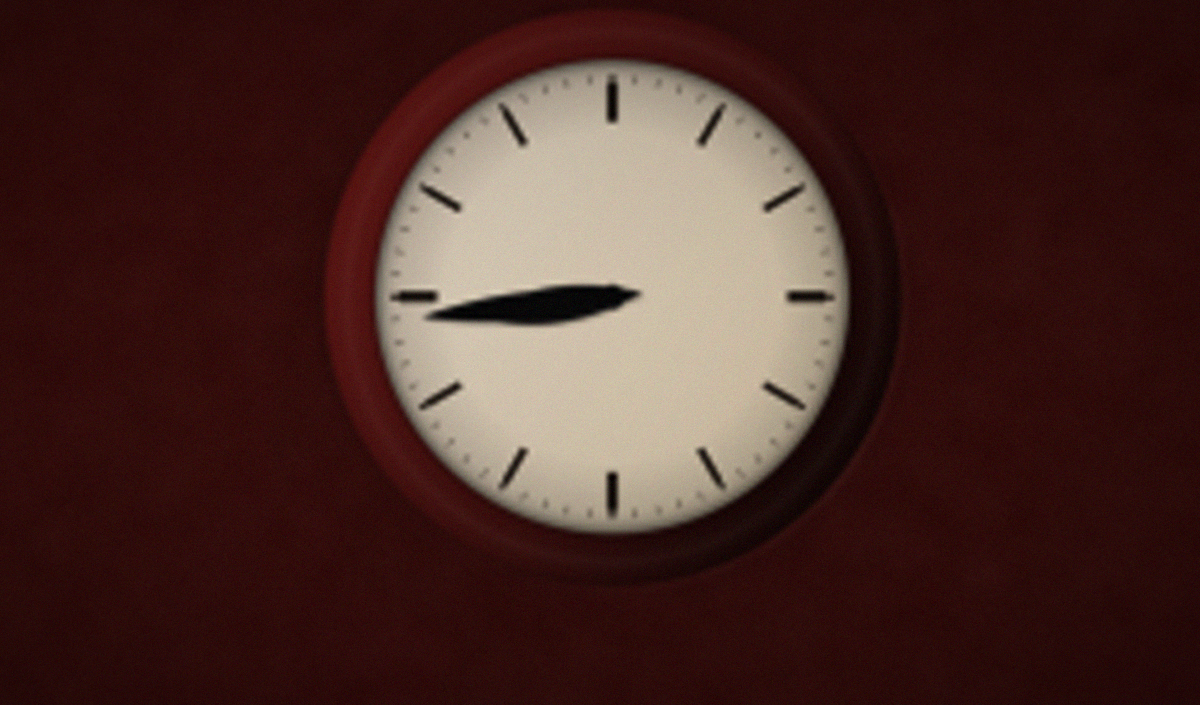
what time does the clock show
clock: 8:44
